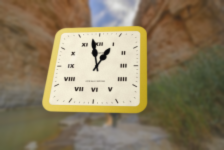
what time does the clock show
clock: 12:58
